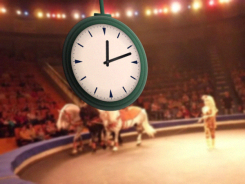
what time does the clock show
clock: 12:12
